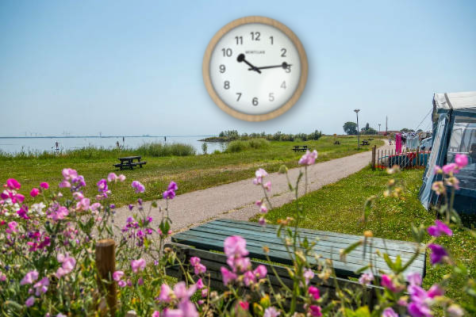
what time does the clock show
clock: 10:14
